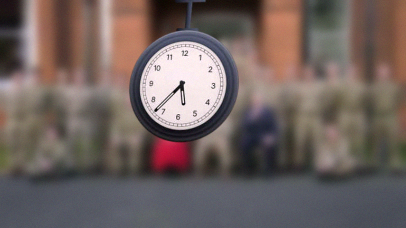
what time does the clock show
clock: 5:37
